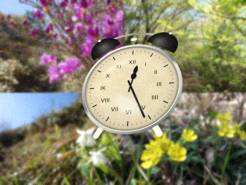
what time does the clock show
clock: 12:26
